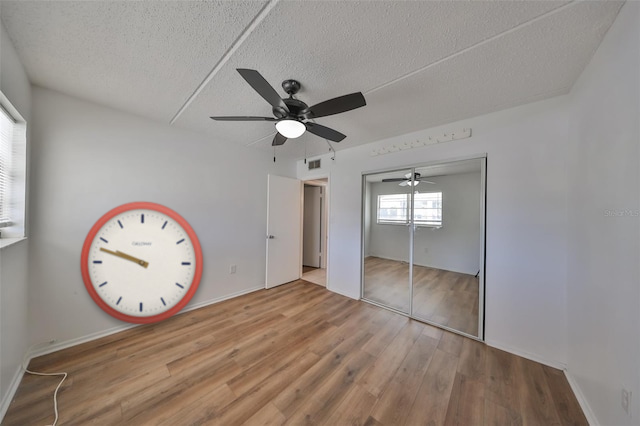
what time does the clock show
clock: 9:48
